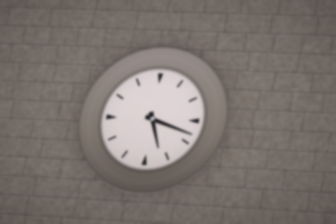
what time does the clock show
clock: 5:18
